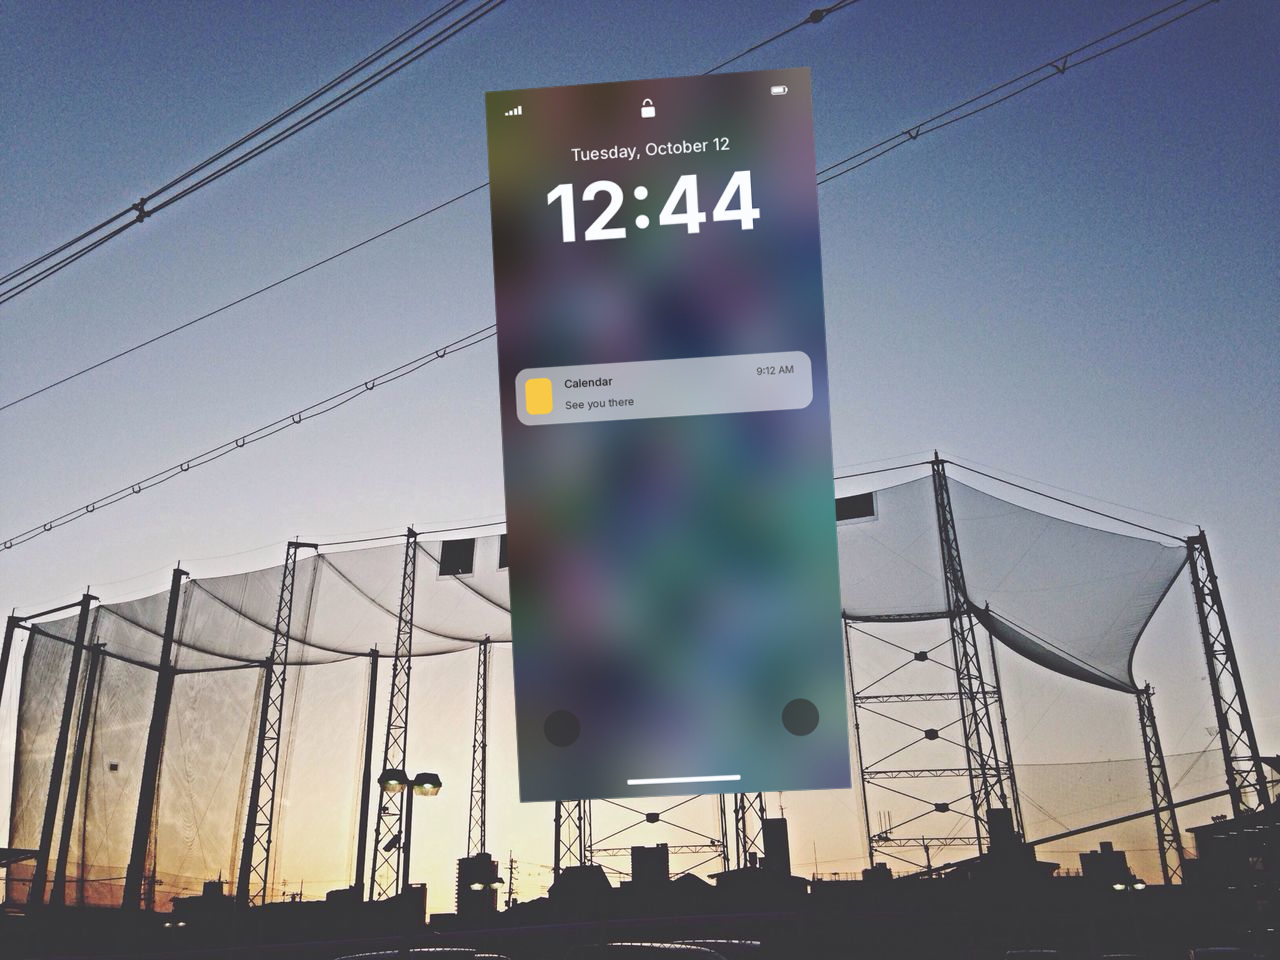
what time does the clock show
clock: 12:44
